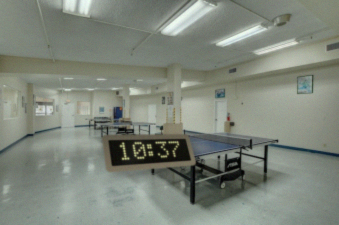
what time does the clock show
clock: 10:37
